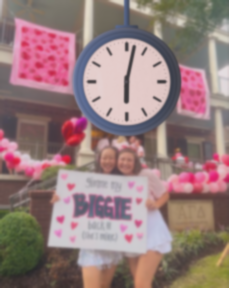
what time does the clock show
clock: 6:02
